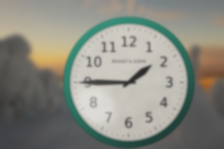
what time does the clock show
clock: 1:45
